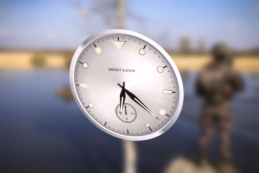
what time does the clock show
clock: 6:22
